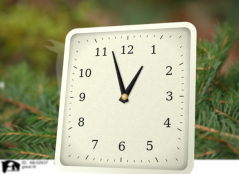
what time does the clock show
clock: 12:57
